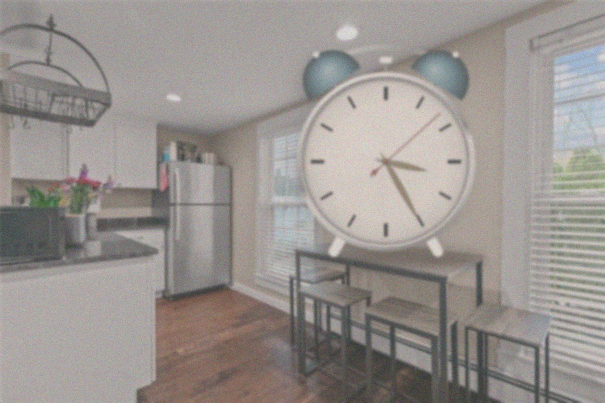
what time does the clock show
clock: 3:25:08
